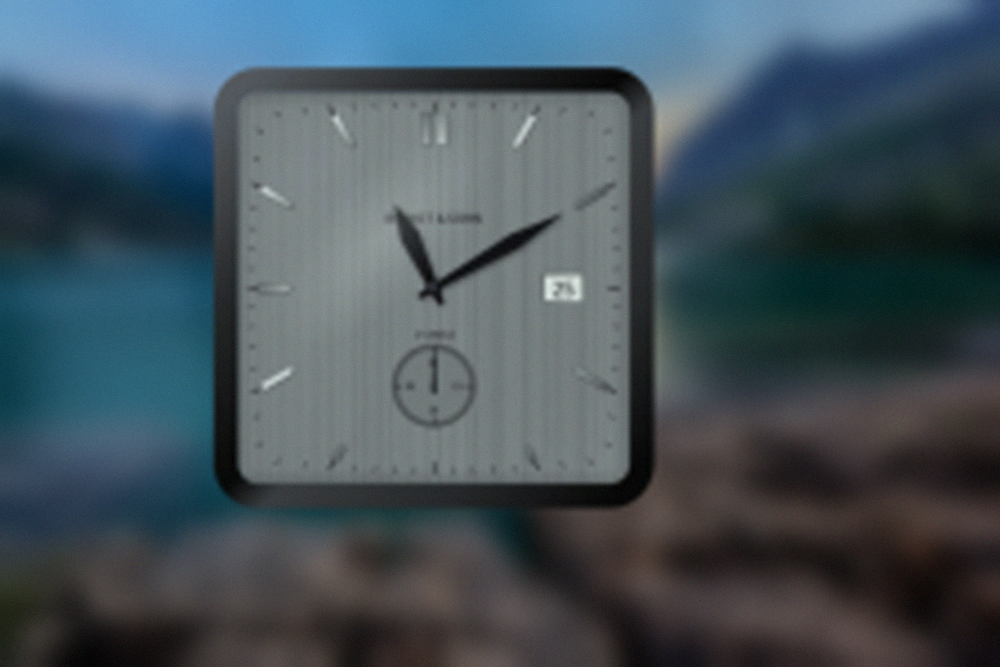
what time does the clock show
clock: 11:10
